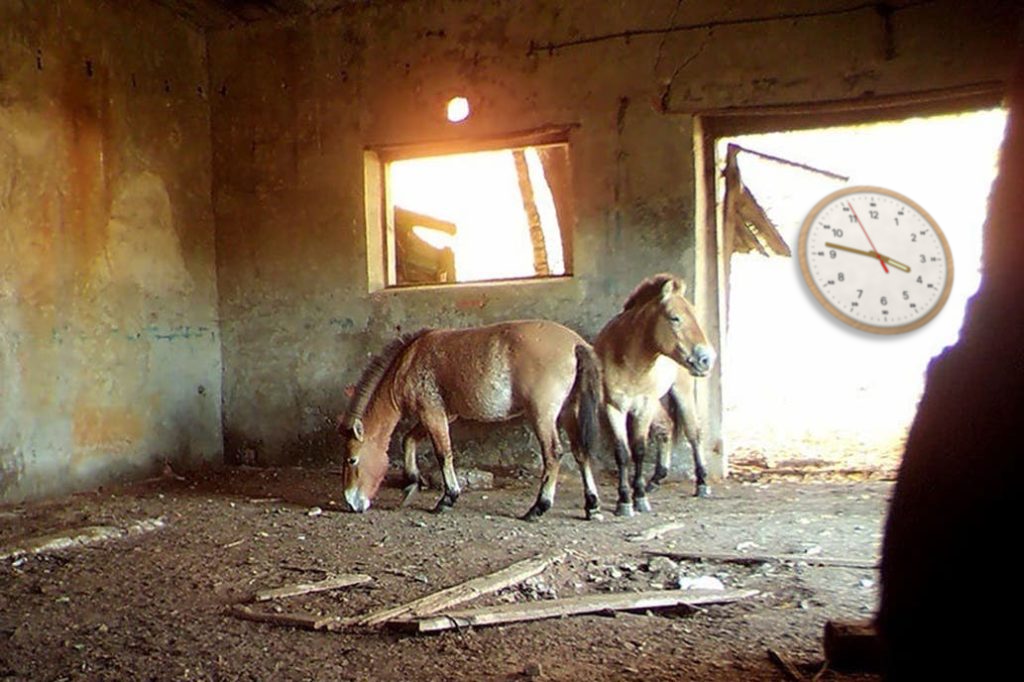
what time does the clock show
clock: 3:46:56
